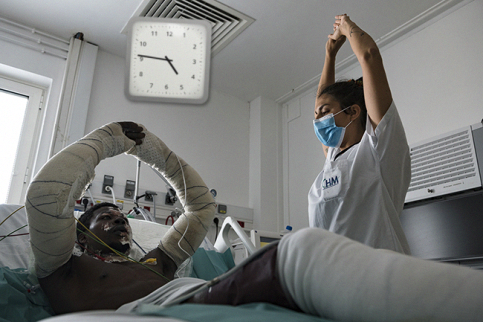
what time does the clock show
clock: 4:46
